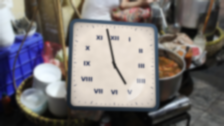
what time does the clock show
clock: 4:58
